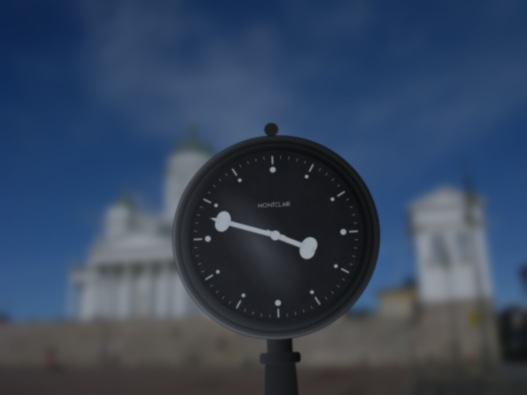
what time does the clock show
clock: 3:48
